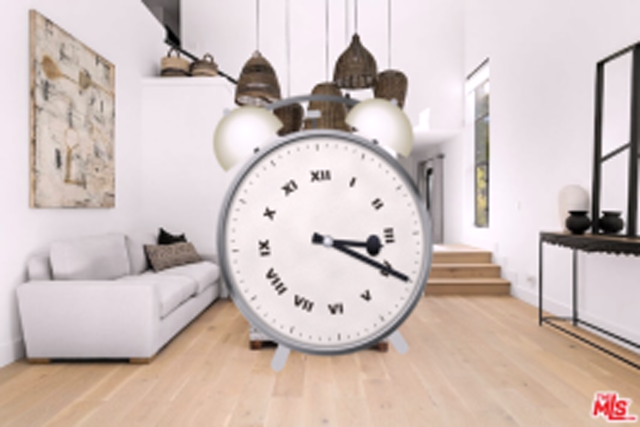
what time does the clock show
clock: 3:20
